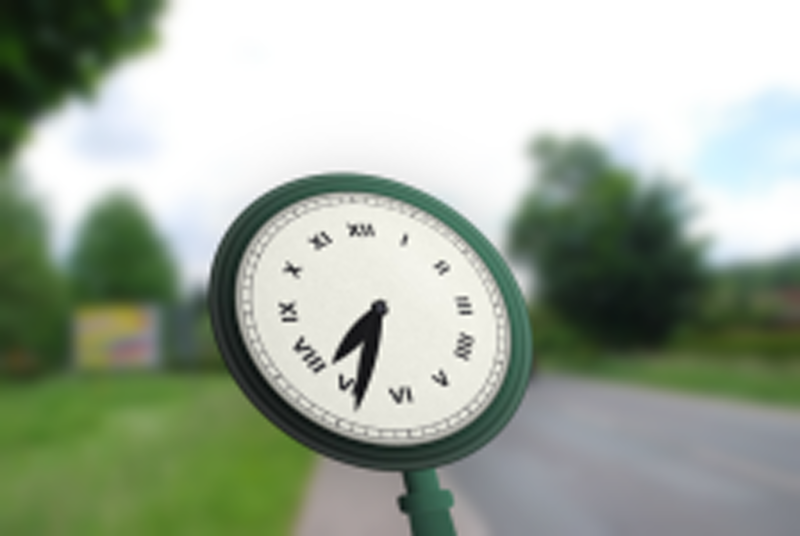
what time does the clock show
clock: 7:34
